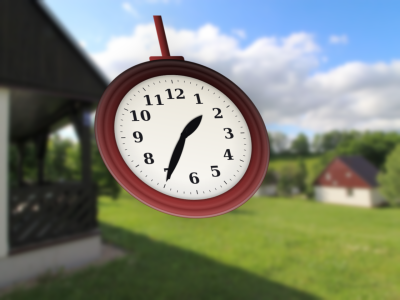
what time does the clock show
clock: 1:35
